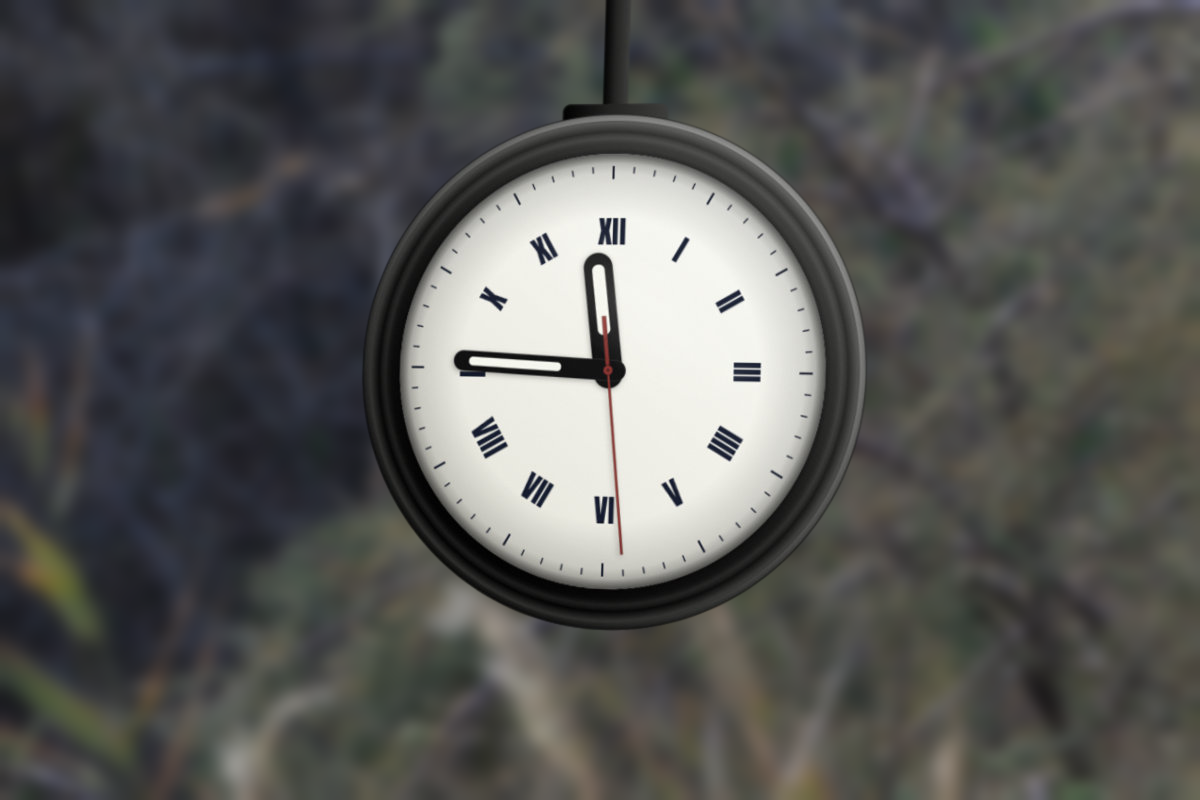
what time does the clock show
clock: 11:45:29
